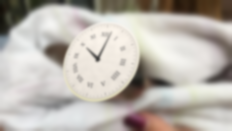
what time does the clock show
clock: 10:02
